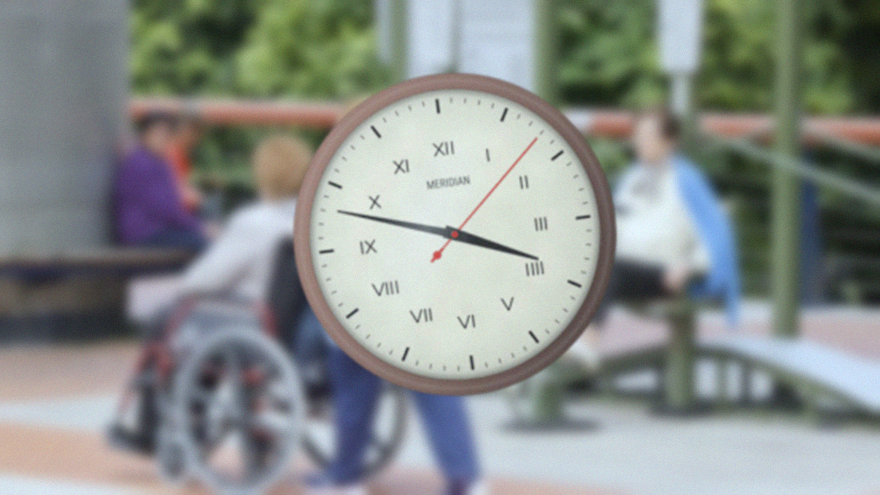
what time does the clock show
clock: 3:48:08
